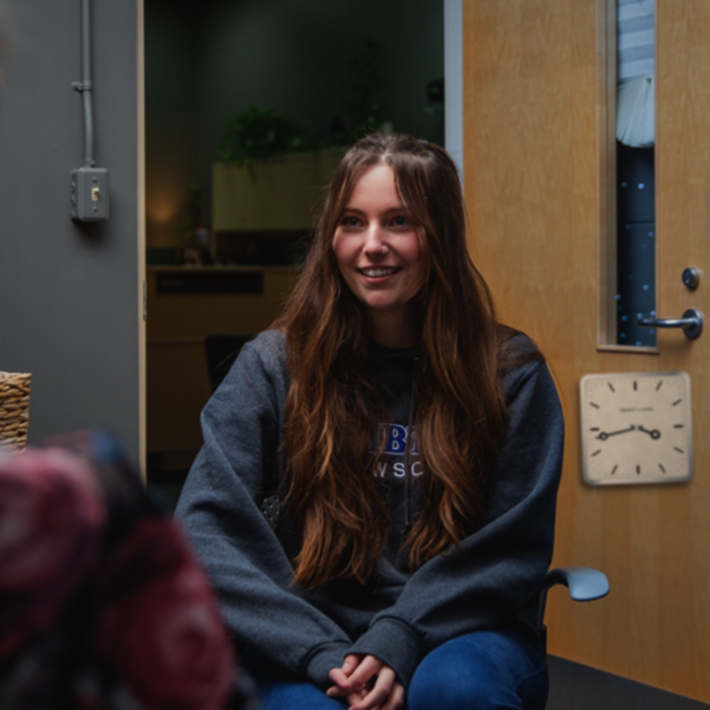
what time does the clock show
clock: 3:43
